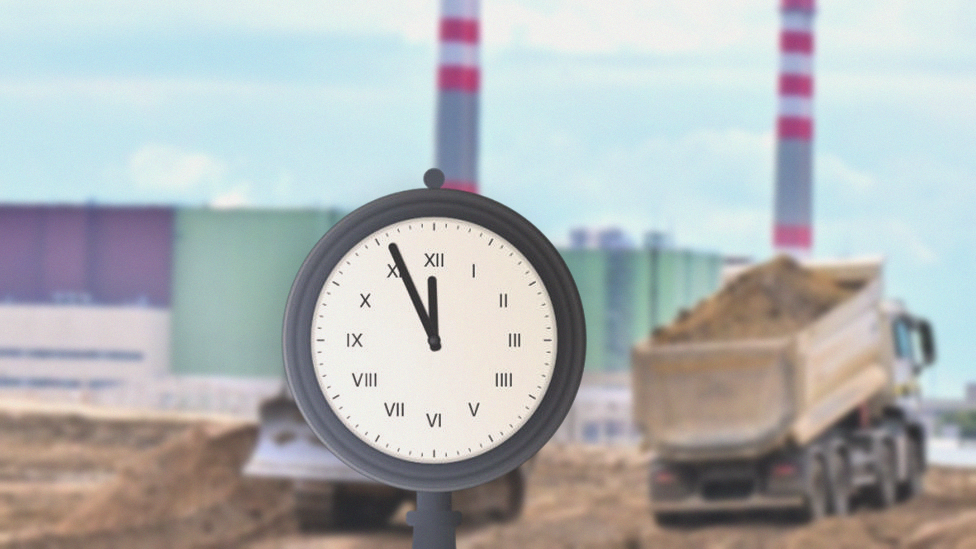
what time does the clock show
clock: 11:56
